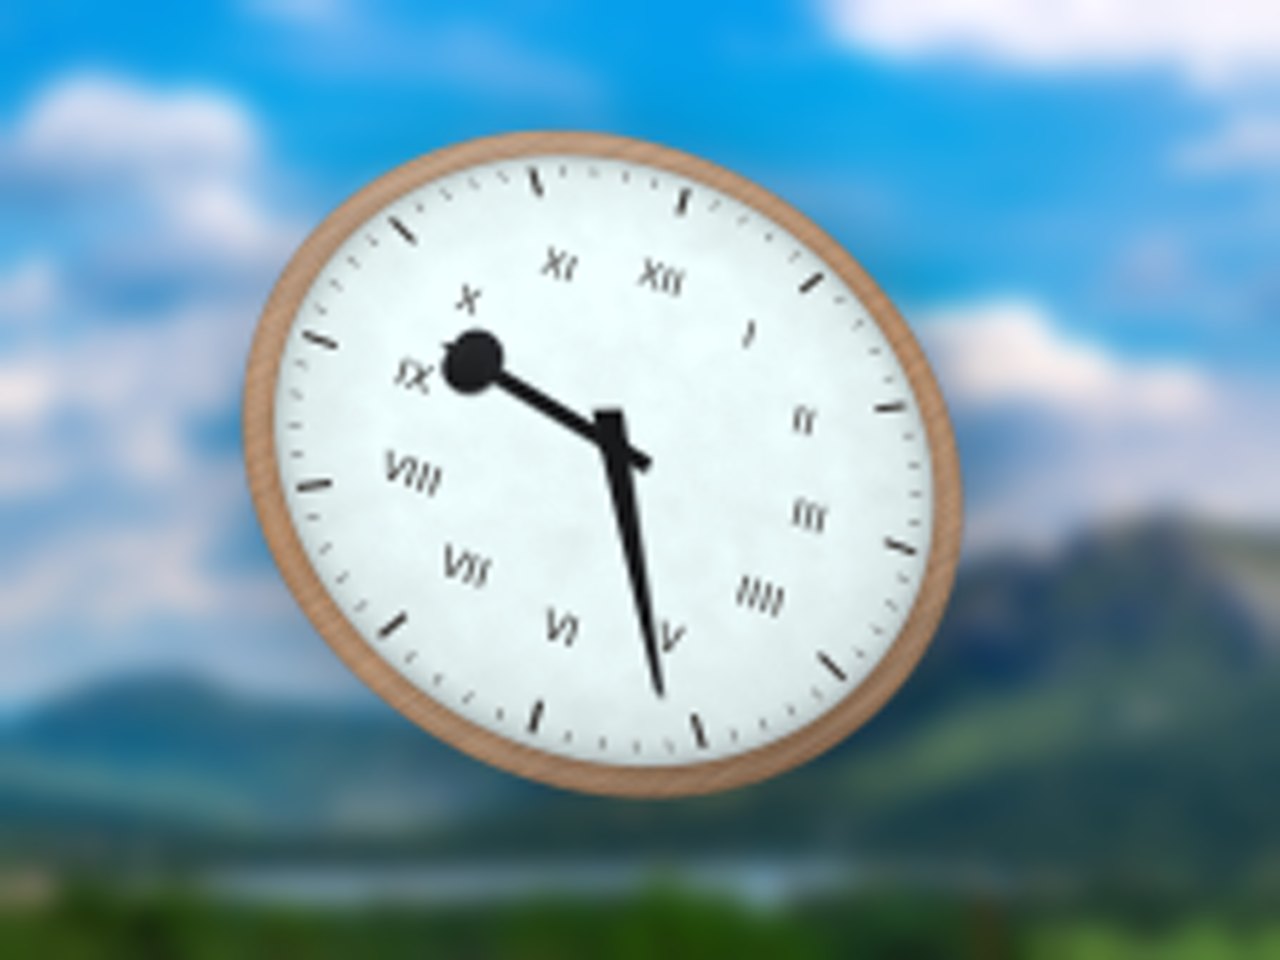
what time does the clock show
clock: 9:26
